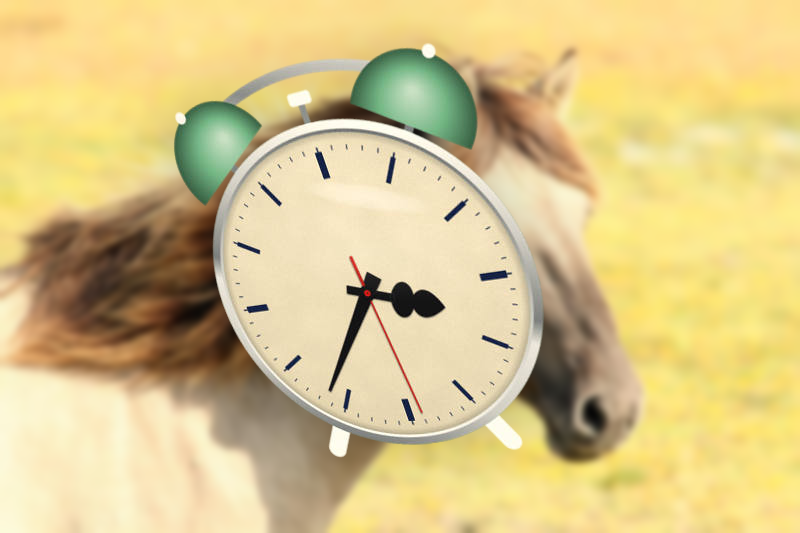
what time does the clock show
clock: 3:36:29
